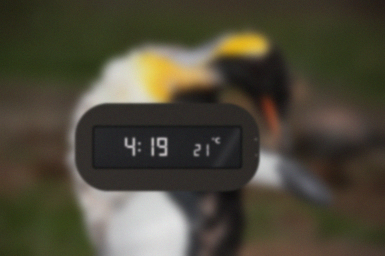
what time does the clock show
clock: 4:19
